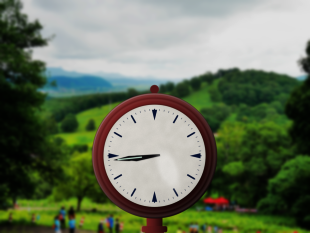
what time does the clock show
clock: 8:44
